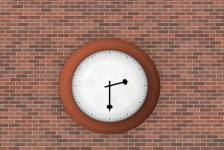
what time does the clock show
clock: 2:30
